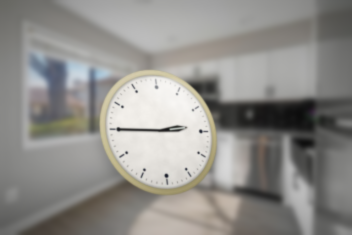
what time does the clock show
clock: 2:45
